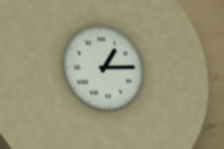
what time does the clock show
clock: 1:15
